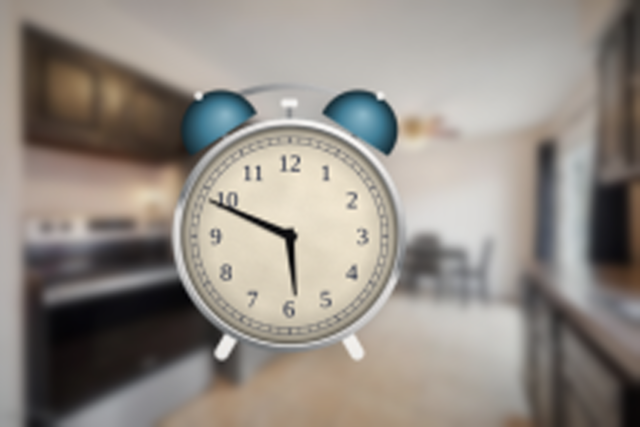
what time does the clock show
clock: 5:49
